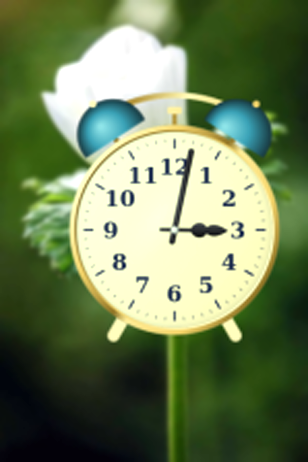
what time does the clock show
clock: 3:02
